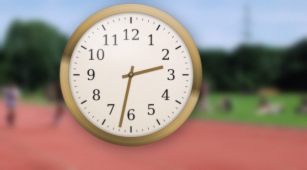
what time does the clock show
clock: 2:32
